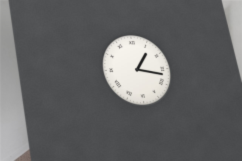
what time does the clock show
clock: 1:17
